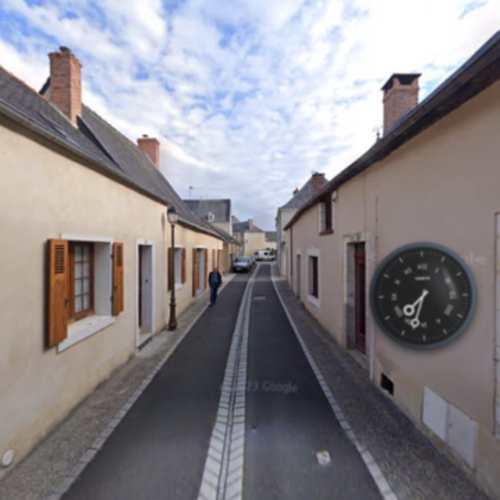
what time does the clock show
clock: 7:33
